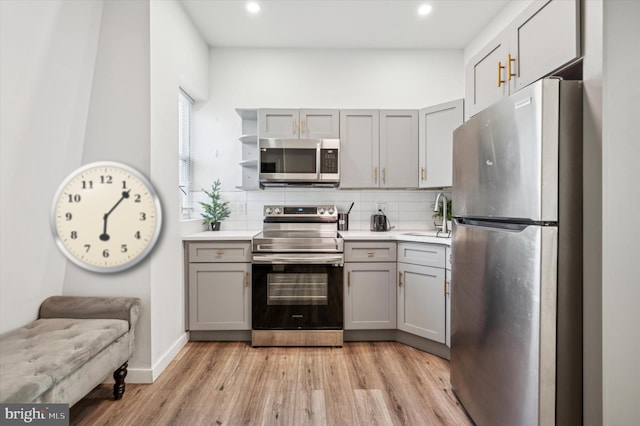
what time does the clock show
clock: 6:07
